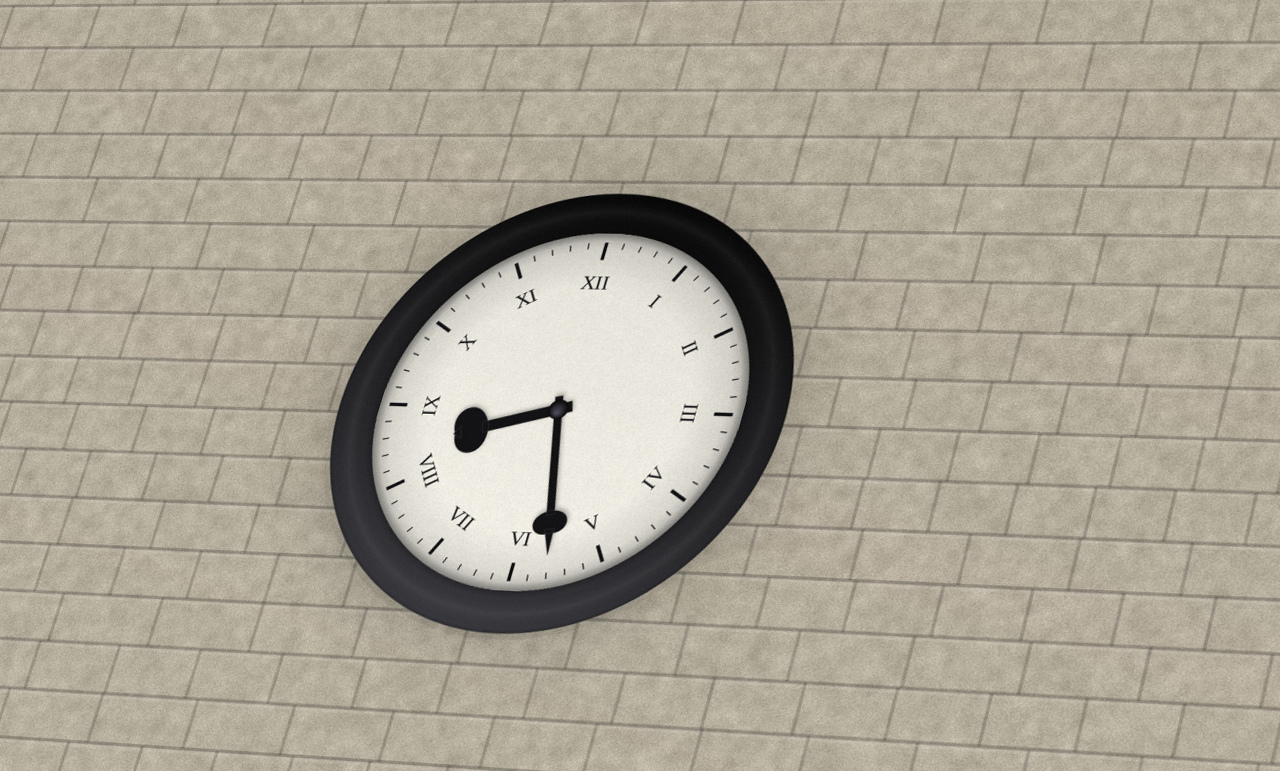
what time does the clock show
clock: 8:28
